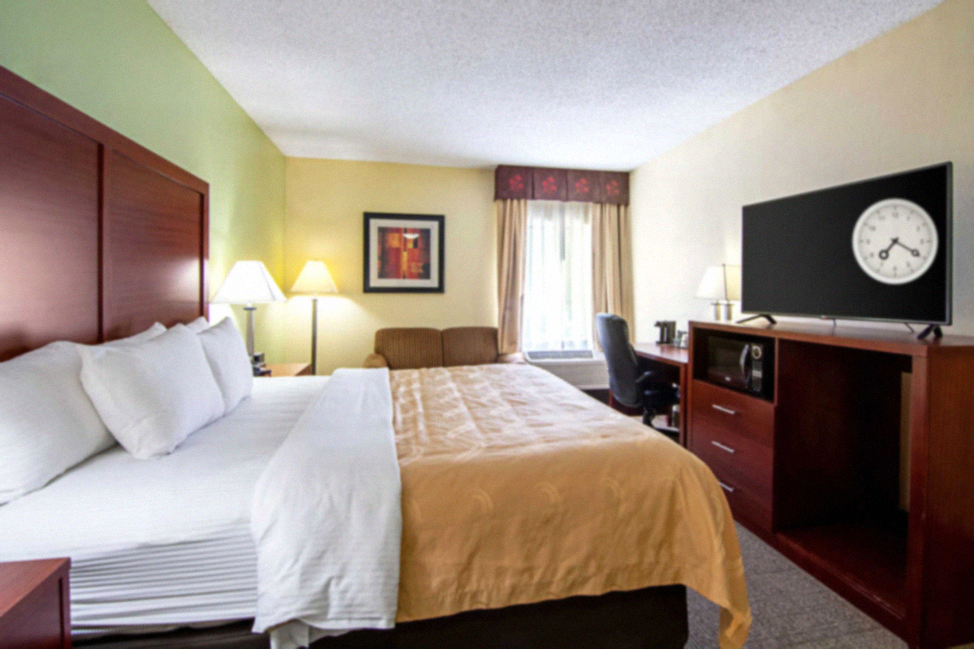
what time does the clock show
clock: 7:20
